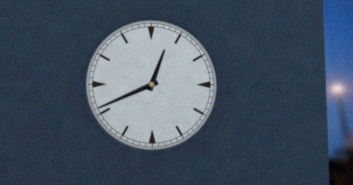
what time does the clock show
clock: 12:41
